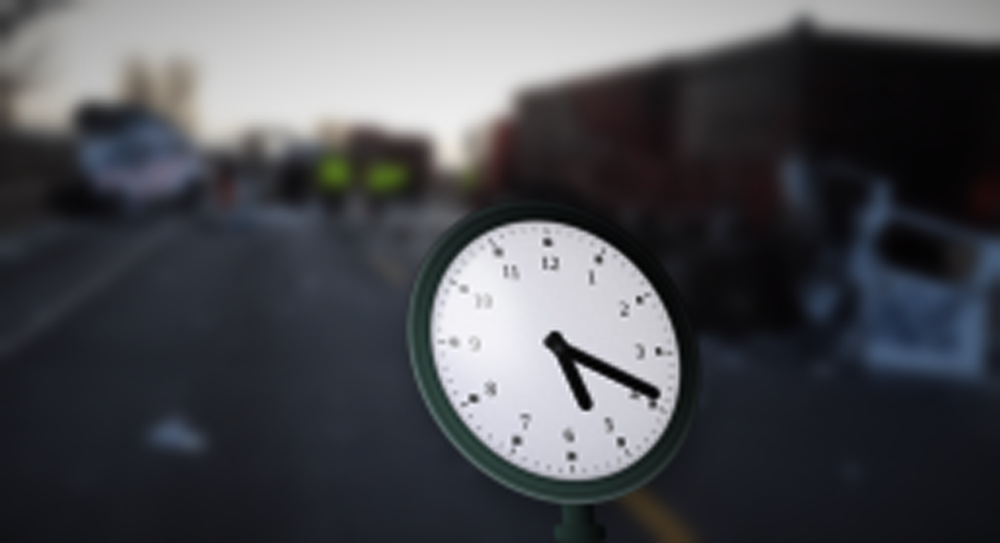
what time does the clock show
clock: 5:19
